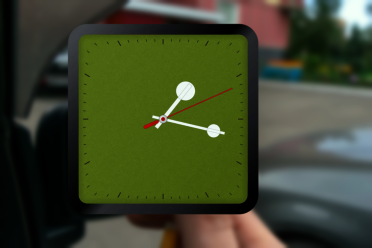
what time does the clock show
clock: 1:17:11
